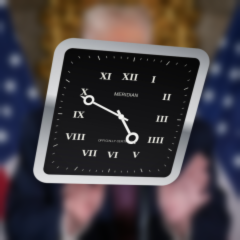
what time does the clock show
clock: 4:49
